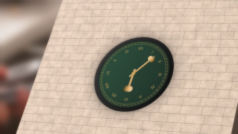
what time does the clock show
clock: 6:07
